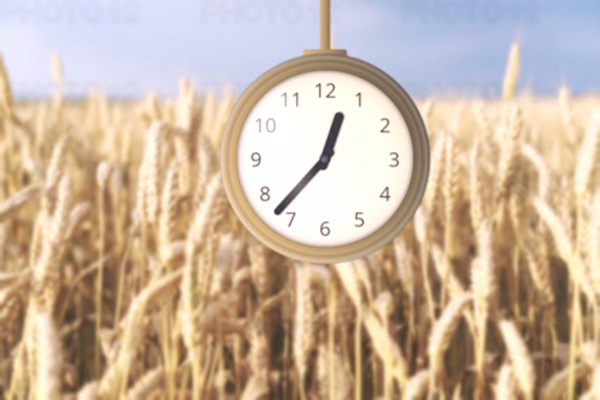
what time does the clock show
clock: 12:37
